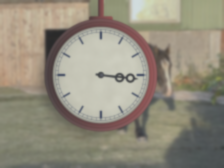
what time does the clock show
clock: 3:16
